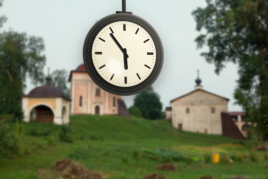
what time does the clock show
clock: 5:54
